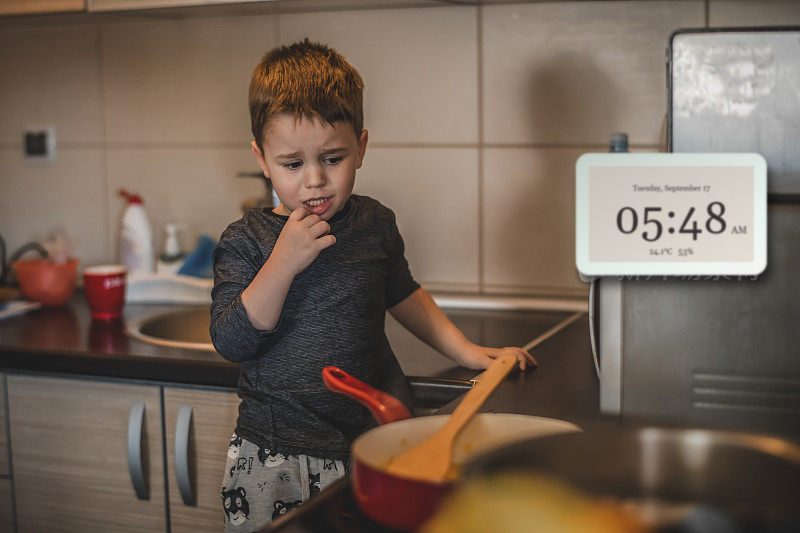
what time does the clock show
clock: 5:48
